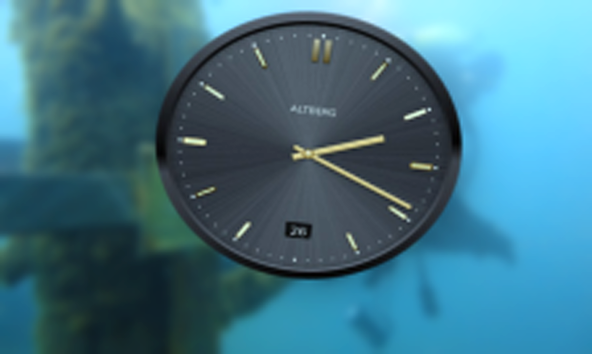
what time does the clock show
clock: 2:19
